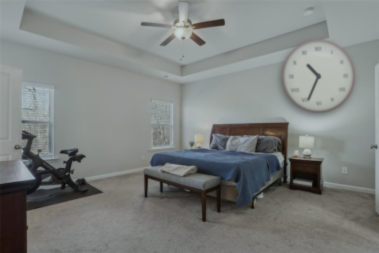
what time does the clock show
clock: 10:34
